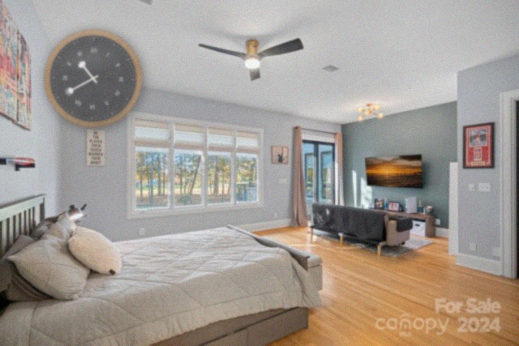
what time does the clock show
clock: 10:40
